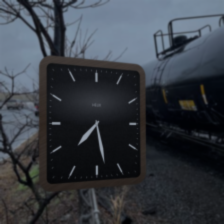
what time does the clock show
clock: 7:28
